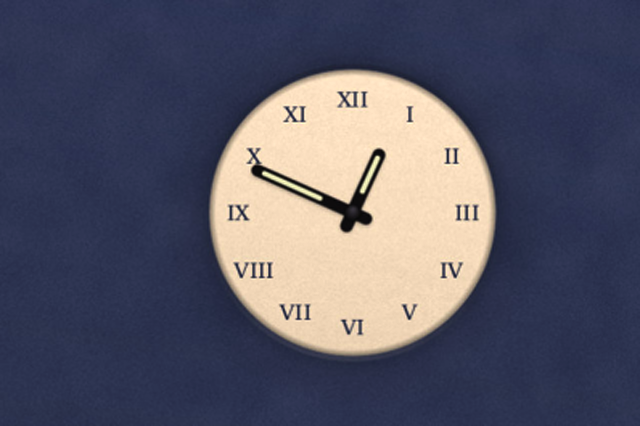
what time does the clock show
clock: 12:49
